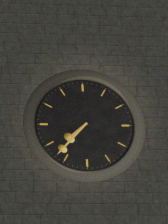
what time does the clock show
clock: 7:37
